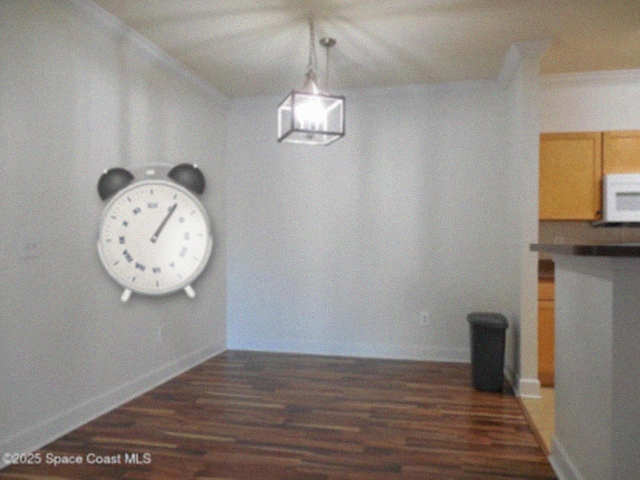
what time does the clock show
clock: 1:06
